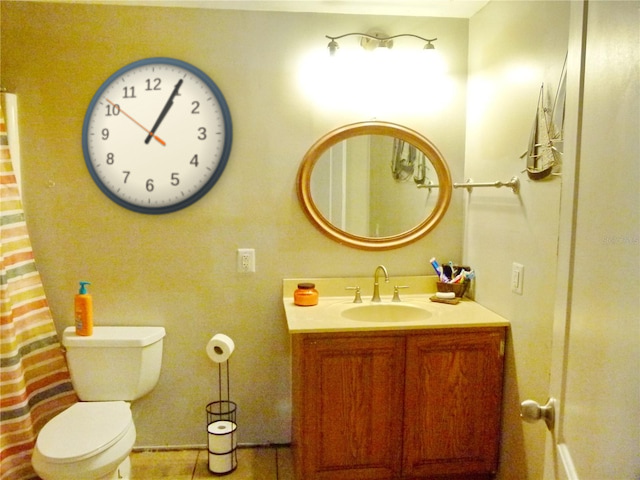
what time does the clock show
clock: 1:04:51
